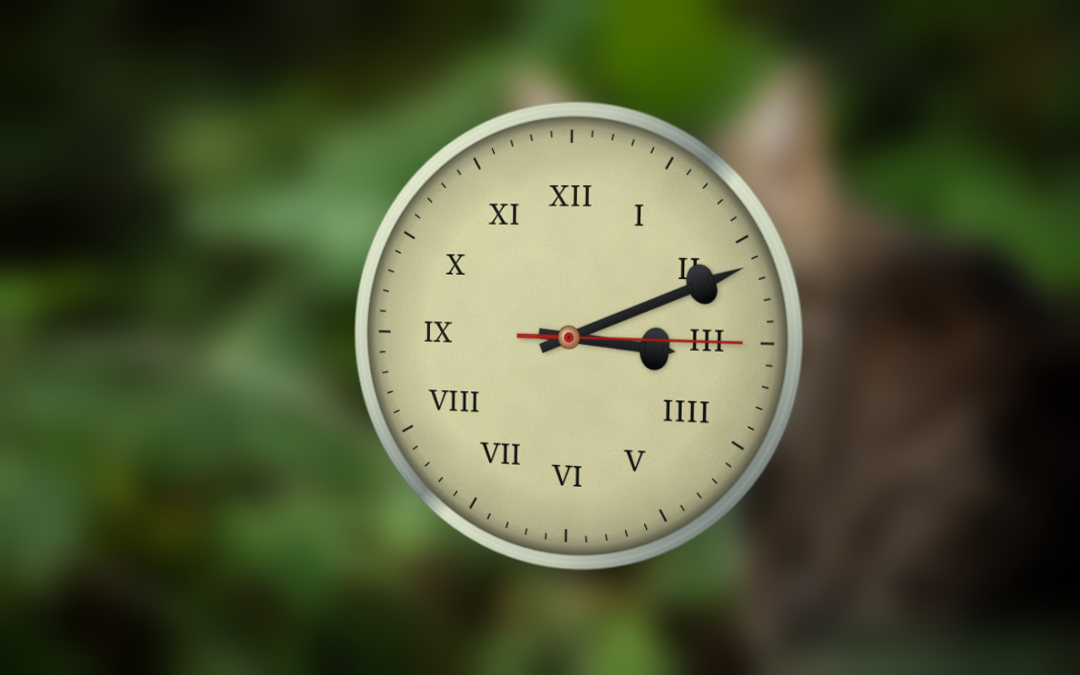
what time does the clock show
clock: 3:11:15
